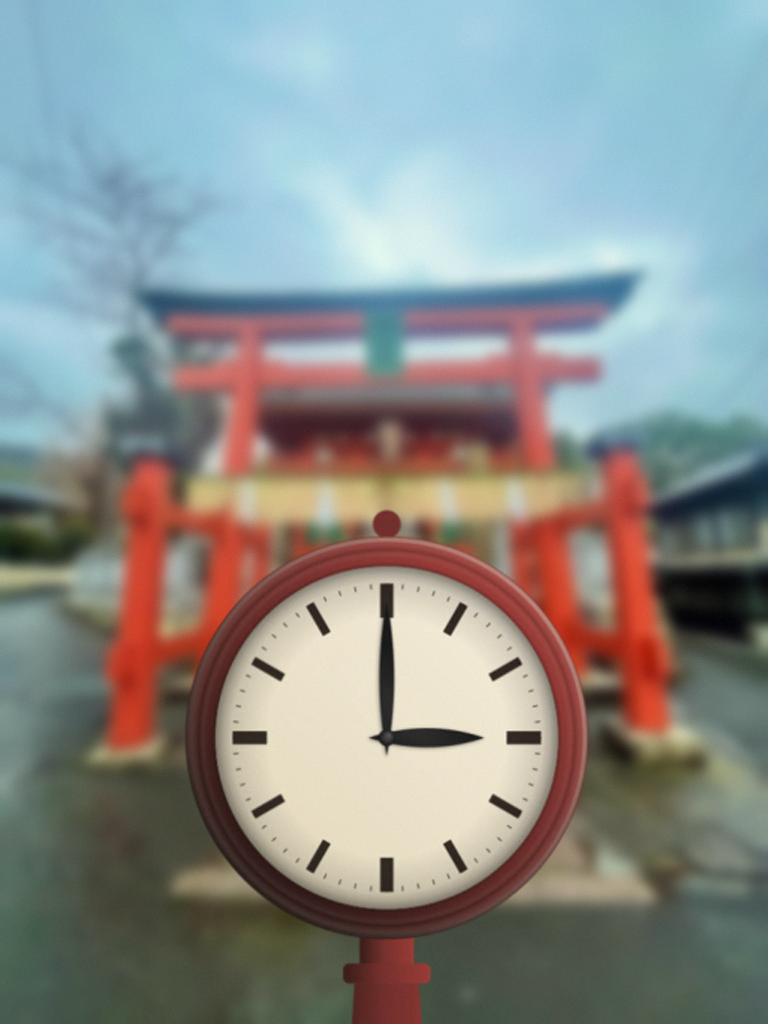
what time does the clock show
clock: 3:00
